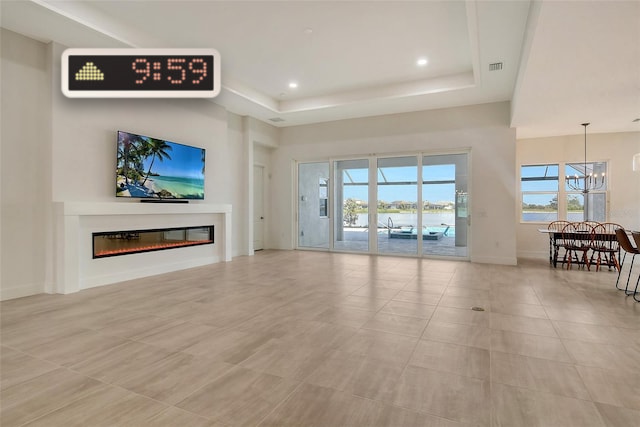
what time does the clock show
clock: 9:59
